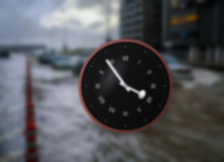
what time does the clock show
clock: 3:54
